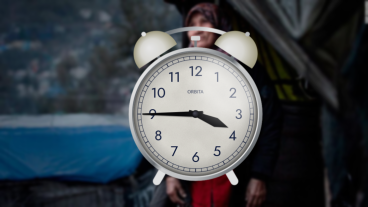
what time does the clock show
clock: 3:45
